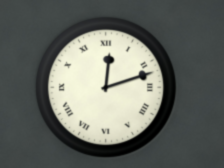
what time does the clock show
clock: 12:12
